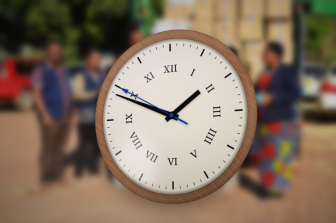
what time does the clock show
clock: 1:48:50
